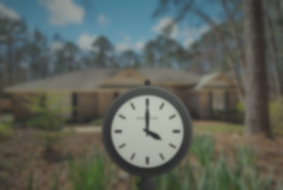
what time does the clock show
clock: 4:00
